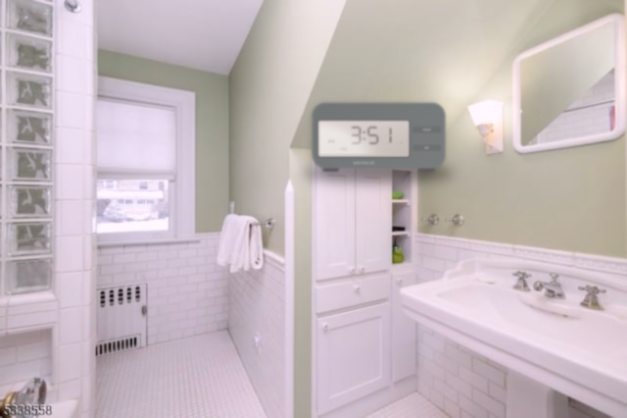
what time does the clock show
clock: 3:51
